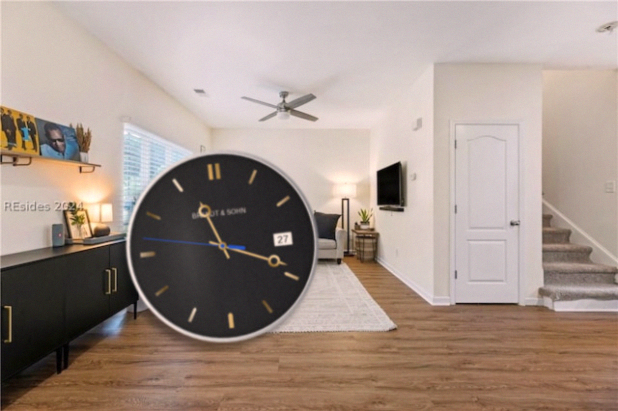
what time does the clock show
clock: 11:18:47
